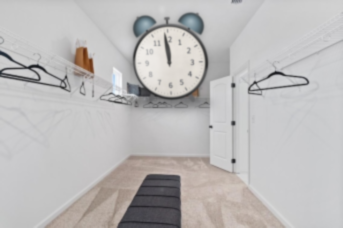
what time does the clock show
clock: 11:59
